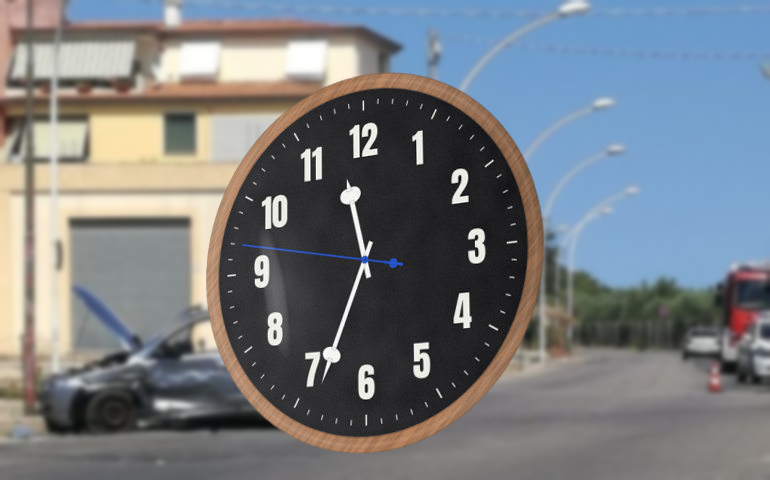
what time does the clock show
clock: 11:33:47
